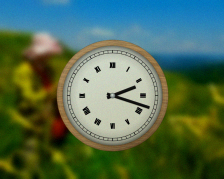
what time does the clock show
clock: 2:18
